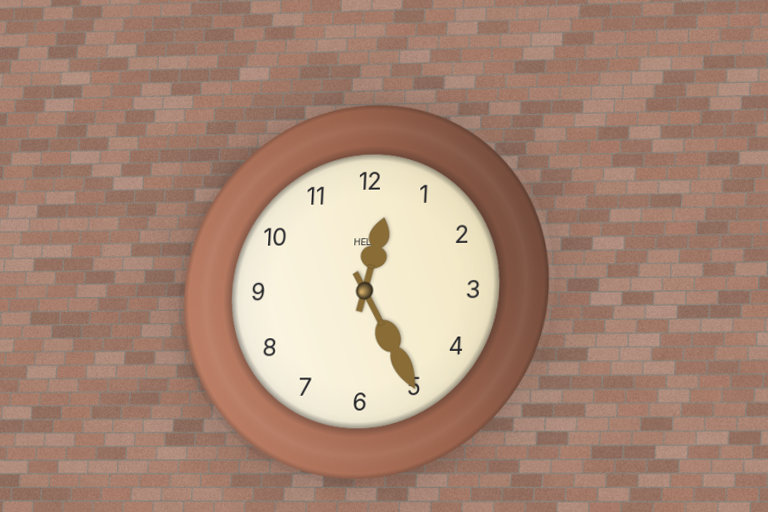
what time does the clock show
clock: 12:25
